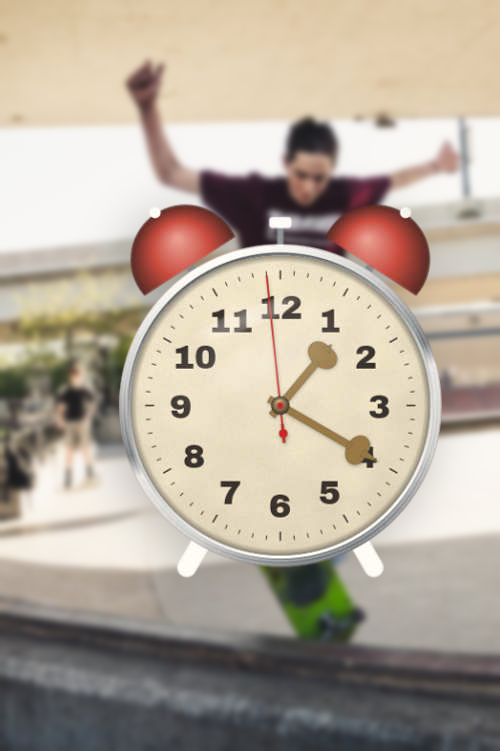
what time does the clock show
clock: 1:19:59
